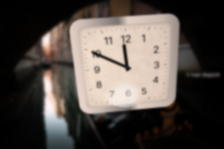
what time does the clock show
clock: 11:50
